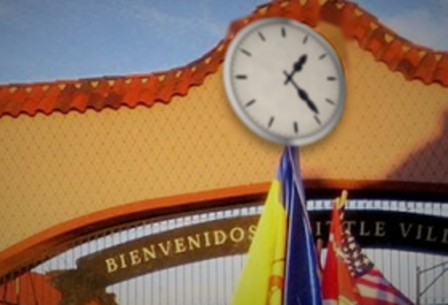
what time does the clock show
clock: 1:24
